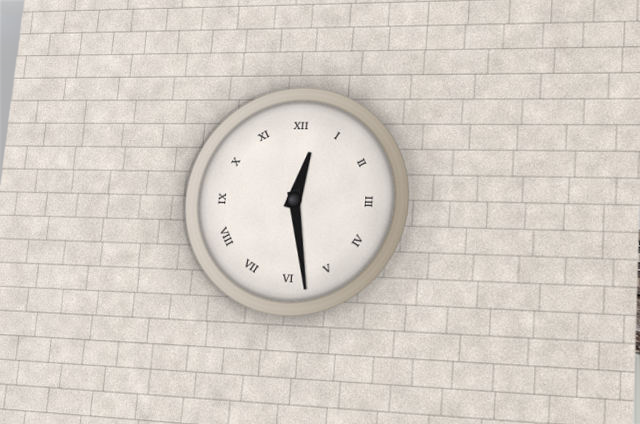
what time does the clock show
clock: 12:28
